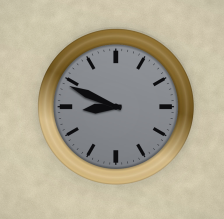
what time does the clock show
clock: 8:49
